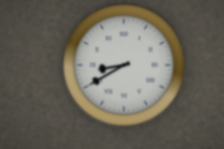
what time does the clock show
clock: 8:40
